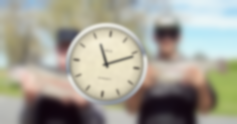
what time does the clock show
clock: 11:11
